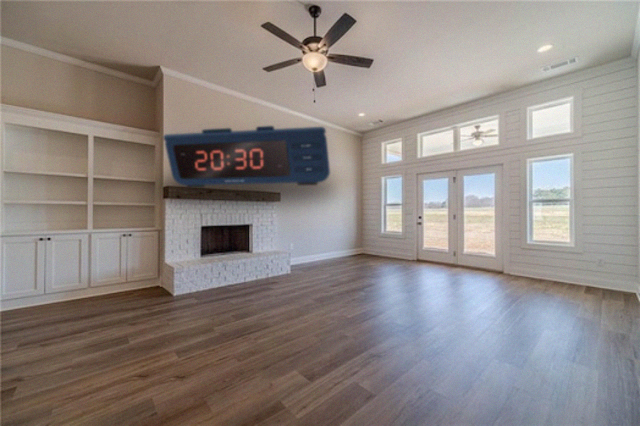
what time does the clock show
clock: 20:30
